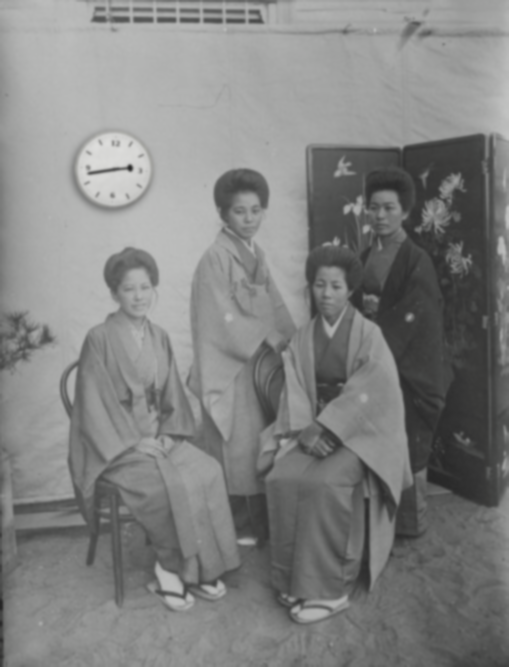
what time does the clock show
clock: 2:43
